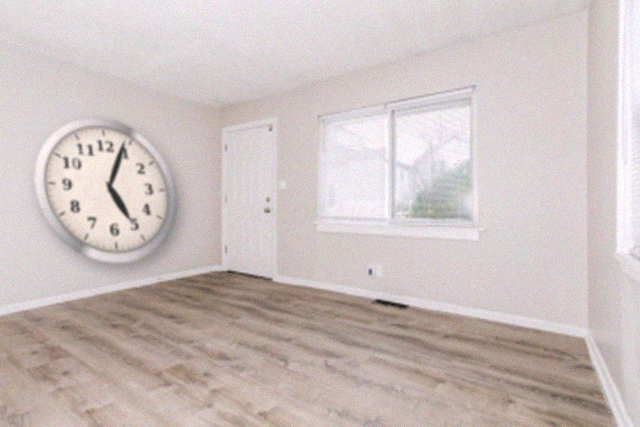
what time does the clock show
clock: 5:04
